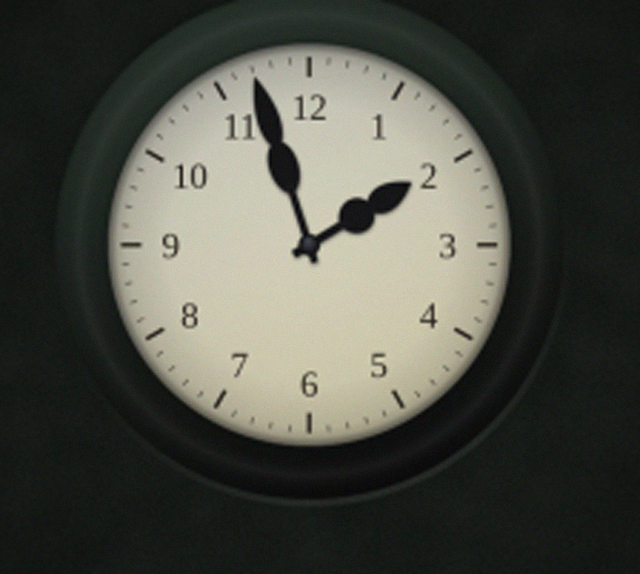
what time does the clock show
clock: 1:57
